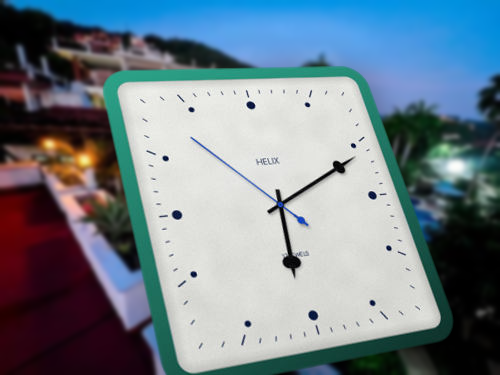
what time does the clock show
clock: 6:10:53
